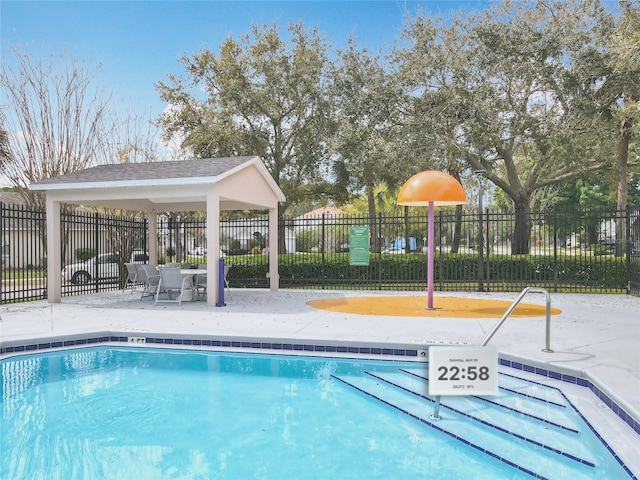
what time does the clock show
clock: 22:58
